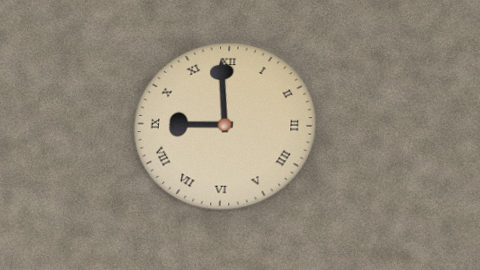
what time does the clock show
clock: 8:59
